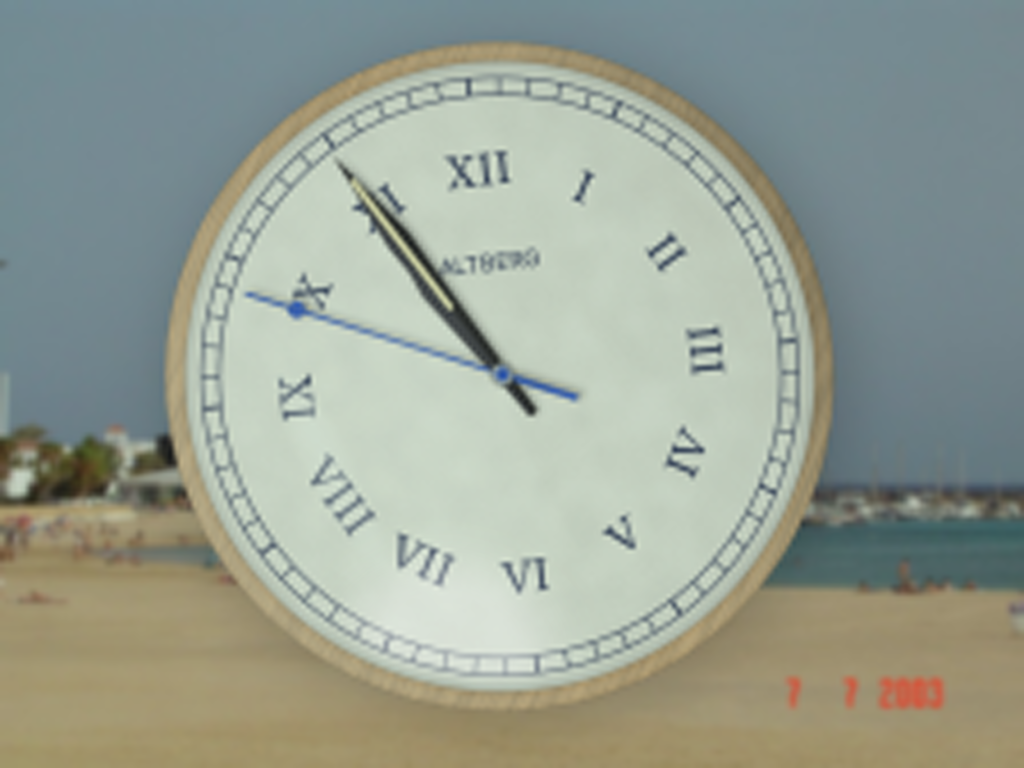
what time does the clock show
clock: 10:54:49
